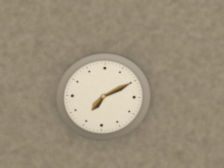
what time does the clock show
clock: 7:10
